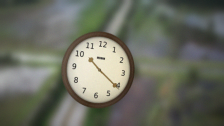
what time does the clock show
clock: 10:21
